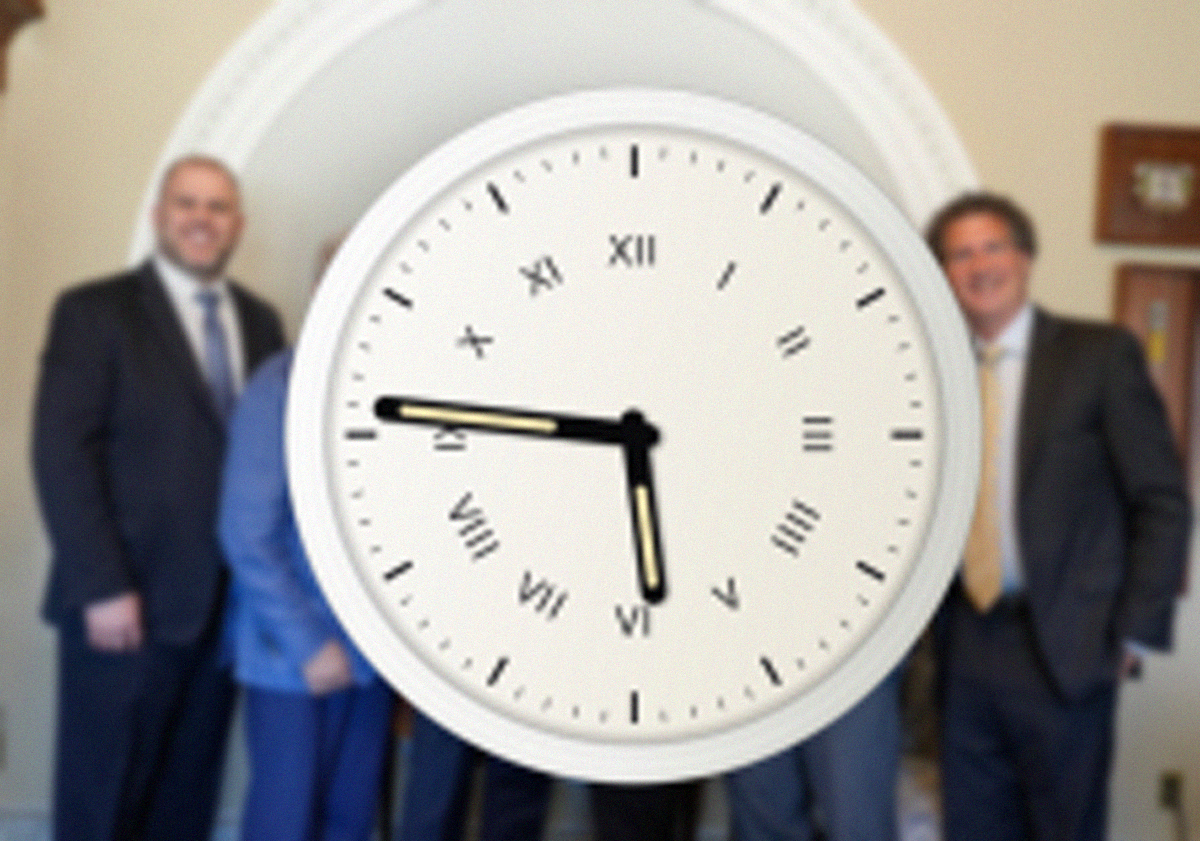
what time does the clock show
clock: 5:46
